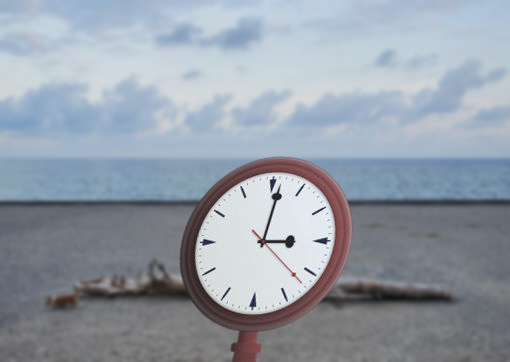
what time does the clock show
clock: 3:01:22
